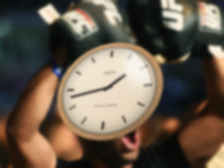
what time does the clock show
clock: 1:43
